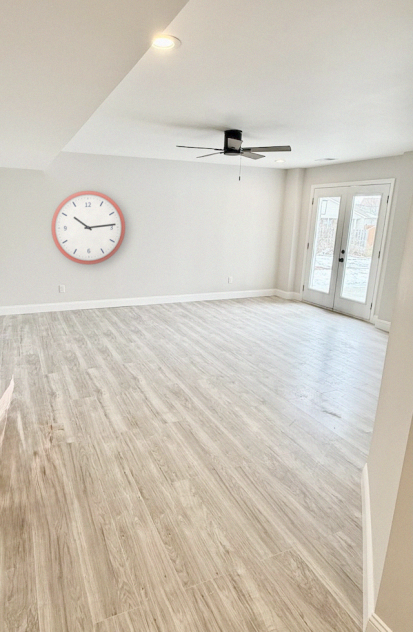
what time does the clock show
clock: 10:14
